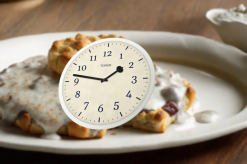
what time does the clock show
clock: 1:47
